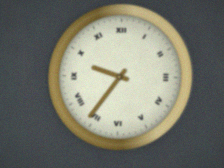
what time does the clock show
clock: 9:36
